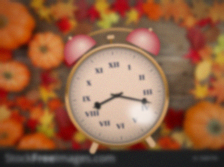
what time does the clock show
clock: 8:18
